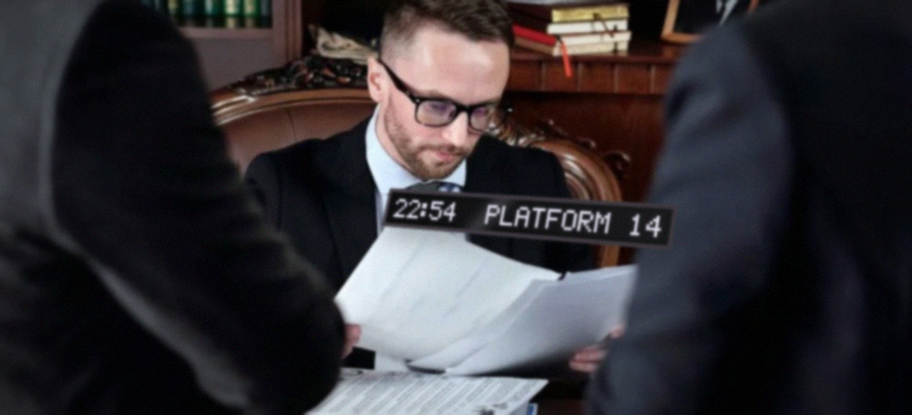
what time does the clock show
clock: 22:54
